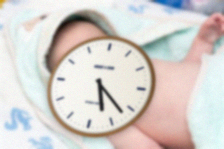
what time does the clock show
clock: 5:22
